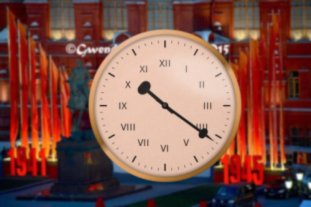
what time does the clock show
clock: 10:21
